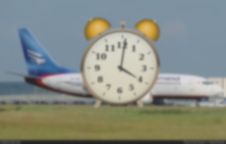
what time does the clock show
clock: 4:01
